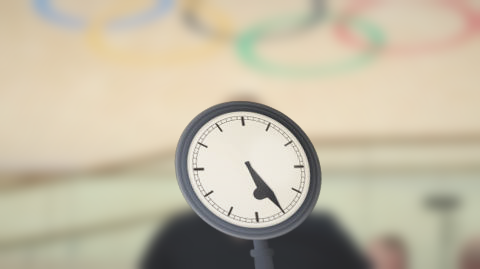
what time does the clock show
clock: 5:25
